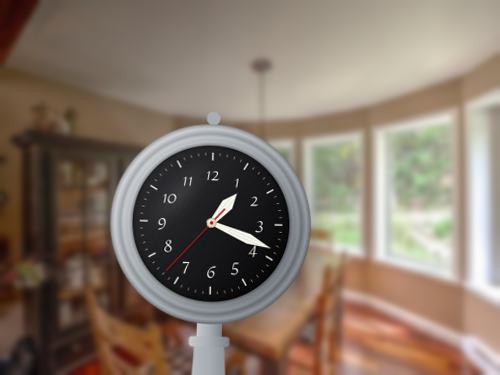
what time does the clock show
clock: 1:18:37
